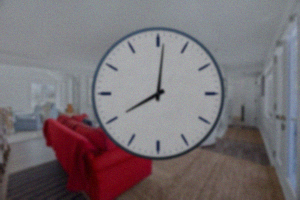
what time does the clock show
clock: 8:01
